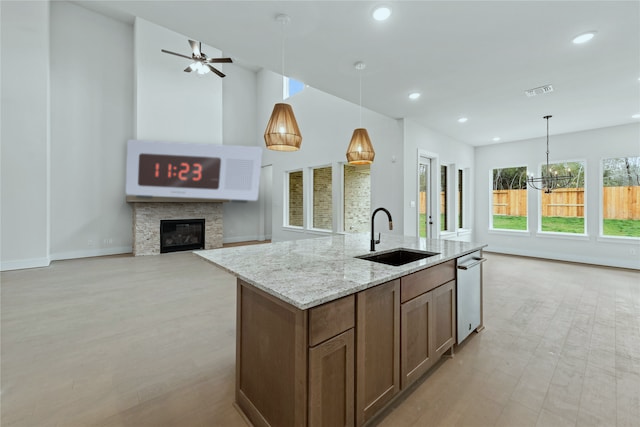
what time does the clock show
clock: 11:23
